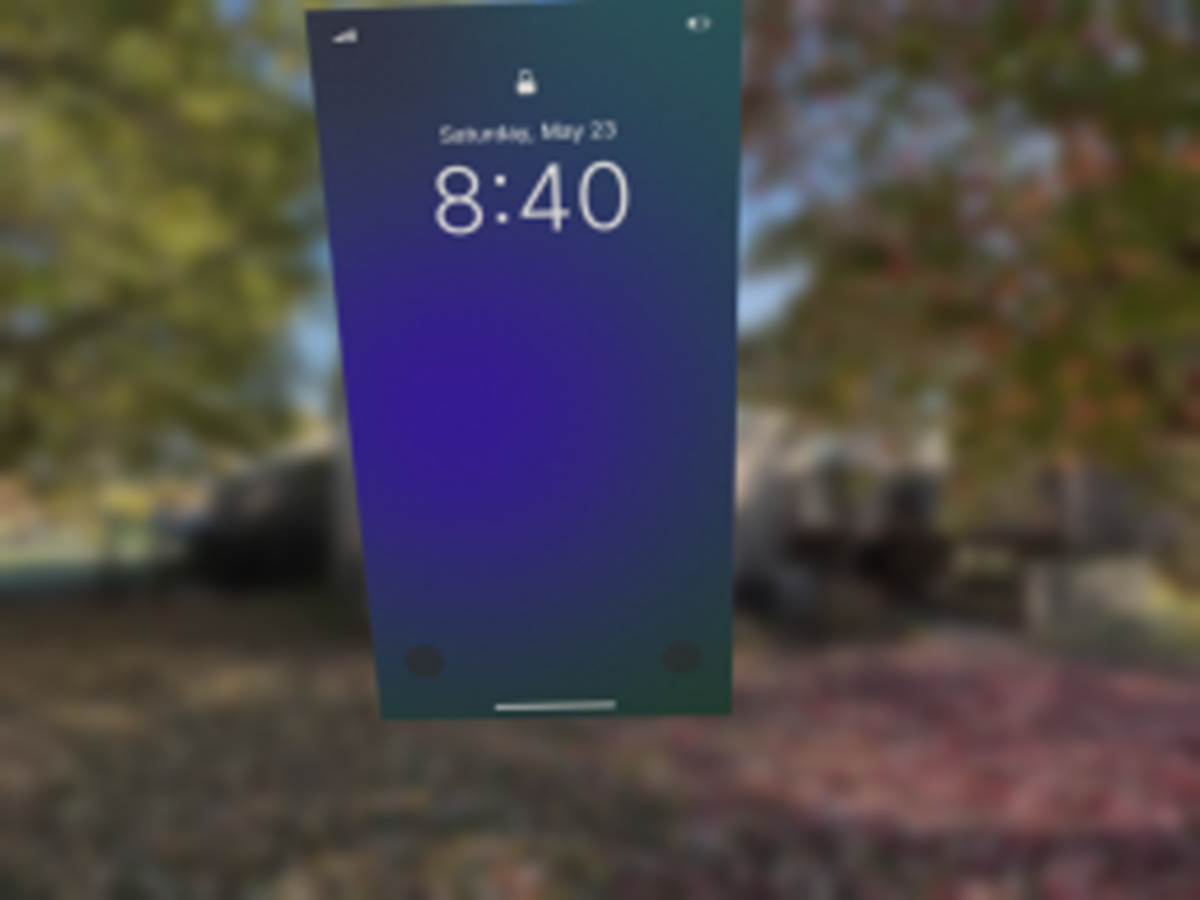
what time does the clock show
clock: 8:40
